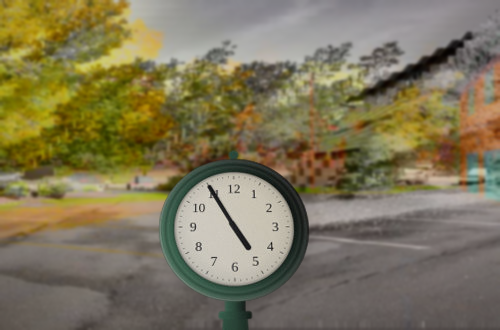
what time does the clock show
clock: 4:55
